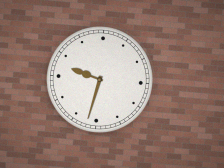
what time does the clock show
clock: 9:32
